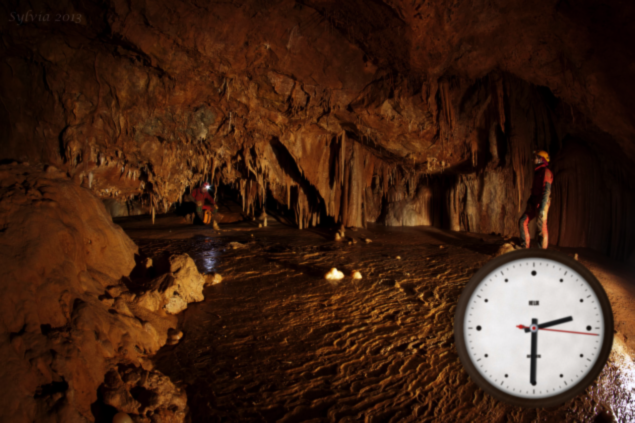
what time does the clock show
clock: 2:30:16
